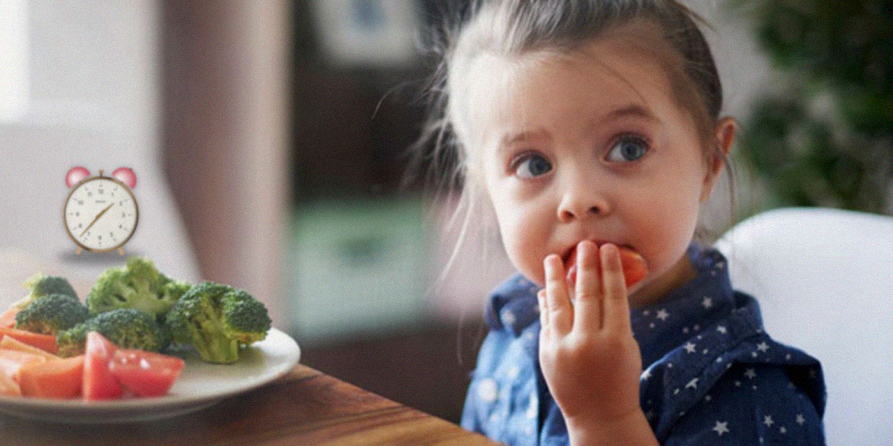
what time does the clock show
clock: 1:37
